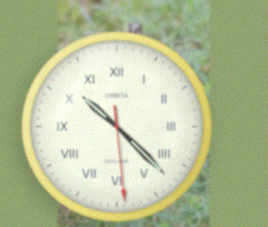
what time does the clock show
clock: 10:22:29
